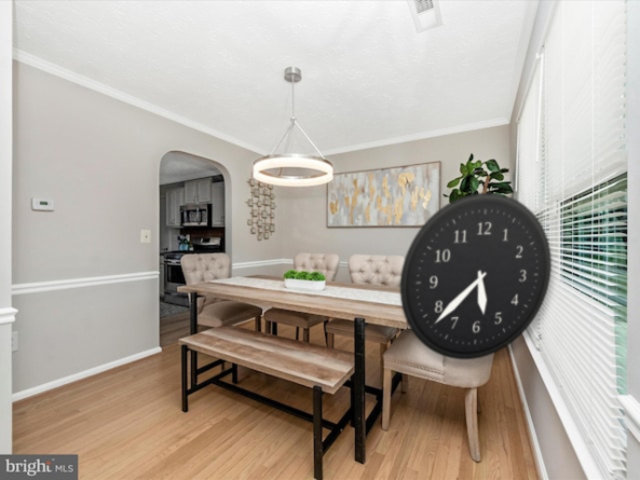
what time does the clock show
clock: 5:38
